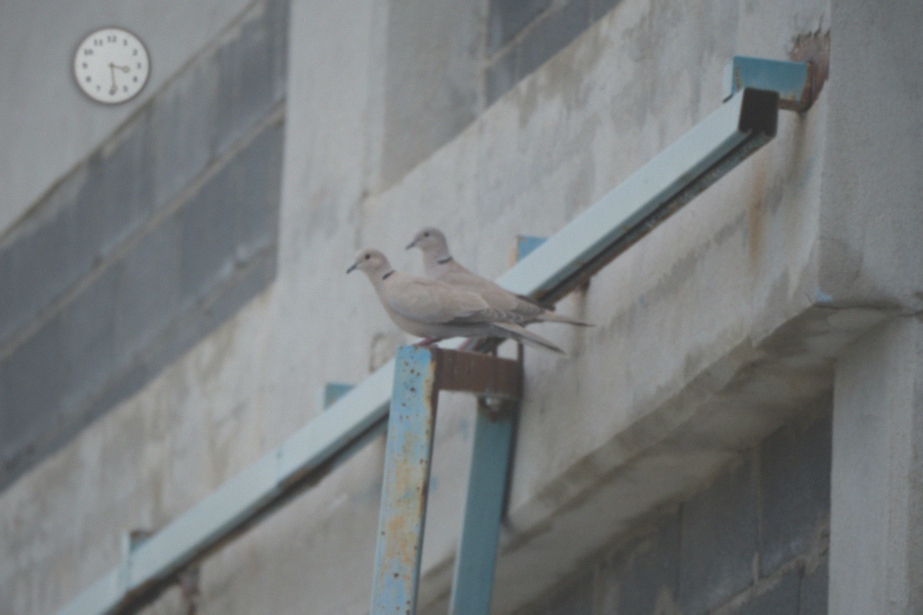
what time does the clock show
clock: 3:29
